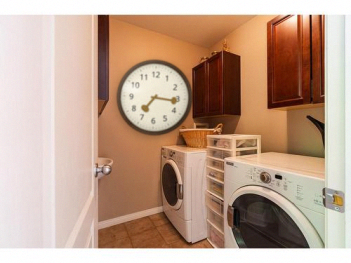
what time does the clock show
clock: 7:16
